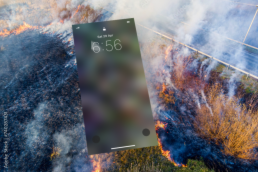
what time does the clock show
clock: 6:56
